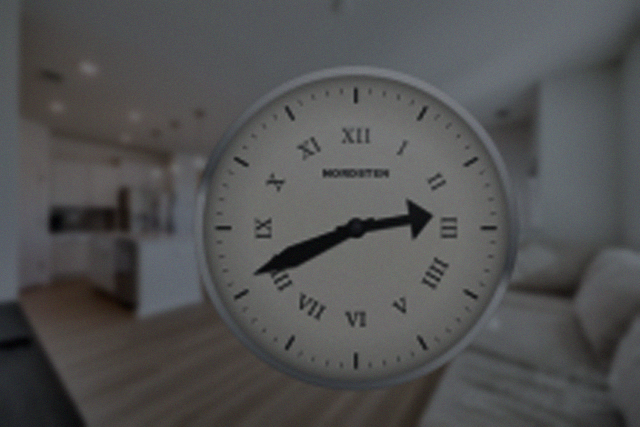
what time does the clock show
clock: 2:41
